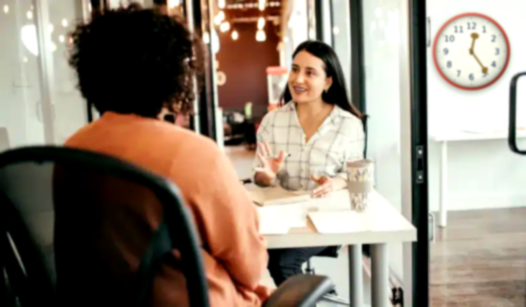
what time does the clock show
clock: 12:24
